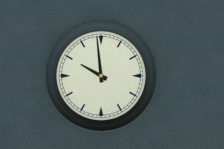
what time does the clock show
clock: 9:59
